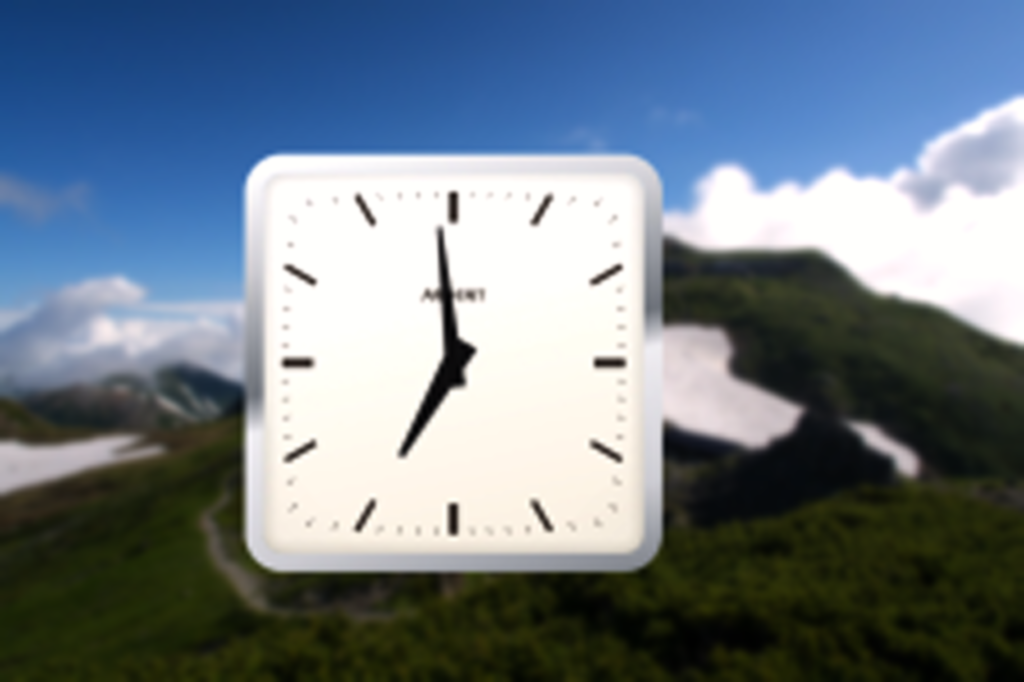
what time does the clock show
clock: 6:59
